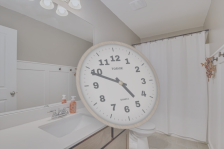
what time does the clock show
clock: 4:49
